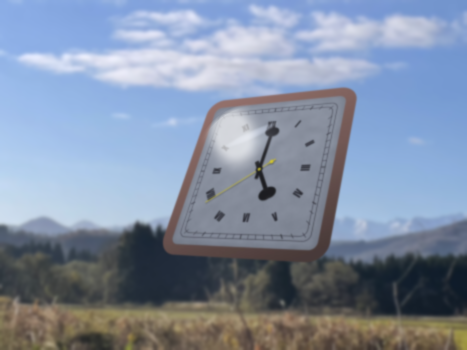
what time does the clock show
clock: 5:00:39
